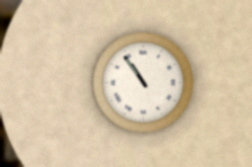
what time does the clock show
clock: 10:54
